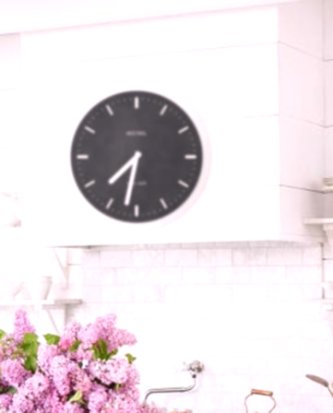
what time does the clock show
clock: 7:32
